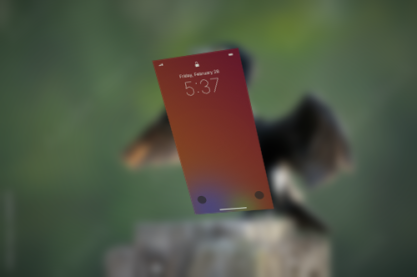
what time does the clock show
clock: 5:37
